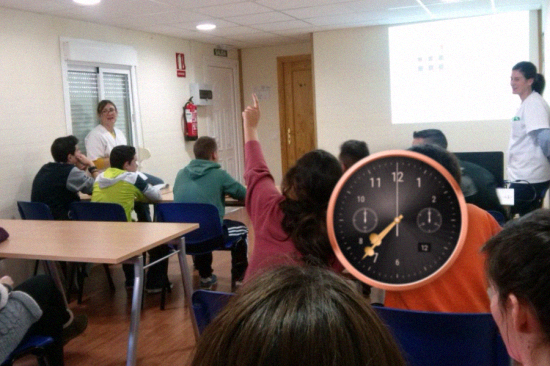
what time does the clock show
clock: 7:37
